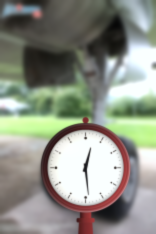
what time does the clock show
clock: 12:29
